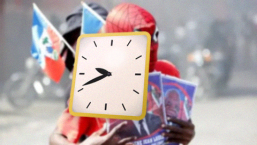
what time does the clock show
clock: 9:41
